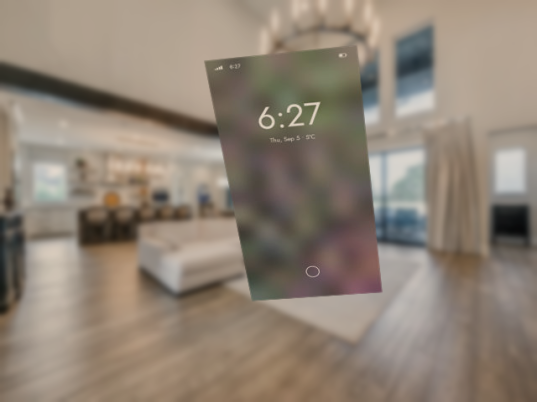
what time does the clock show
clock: 6:27
